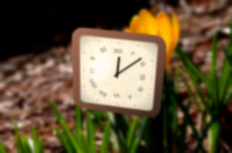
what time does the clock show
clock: 12:08
